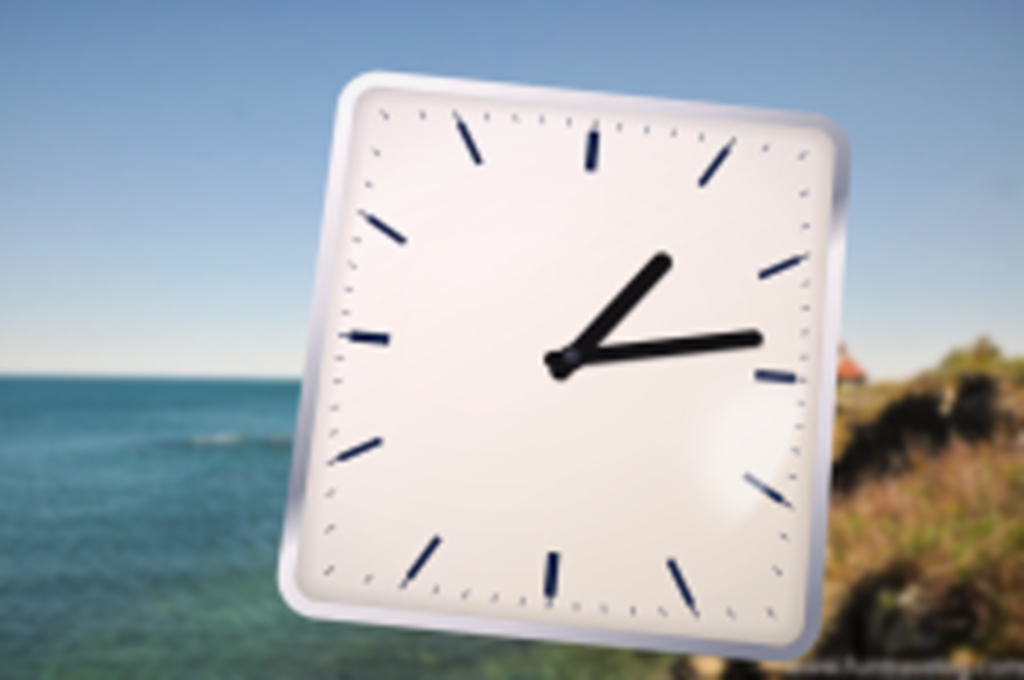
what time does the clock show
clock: 1:13
